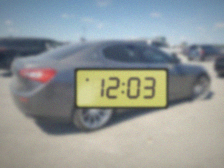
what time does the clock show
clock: 12:03
